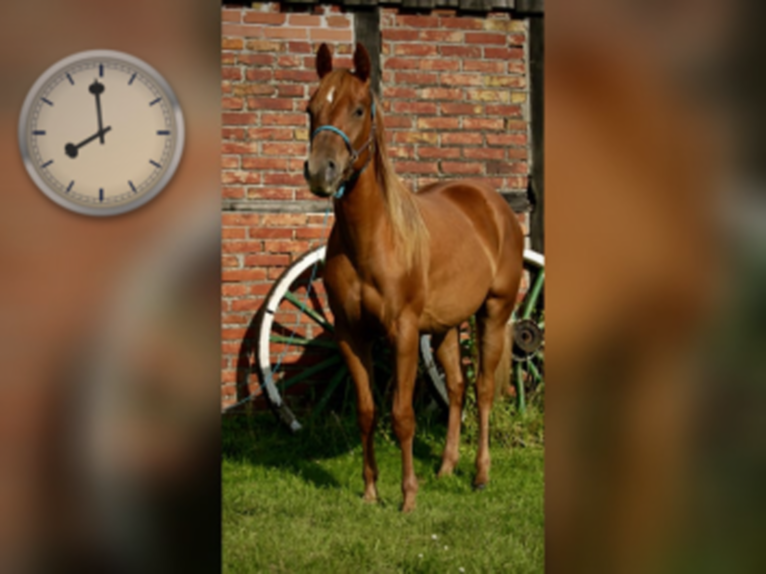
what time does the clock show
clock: 7:59
